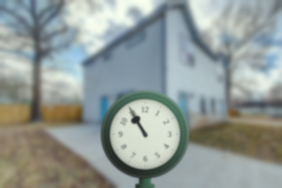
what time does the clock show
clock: 10:55
